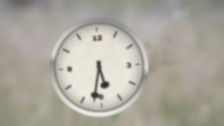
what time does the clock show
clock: 5:32
